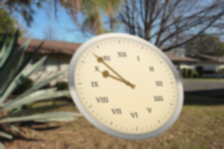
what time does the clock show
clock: 9:53
